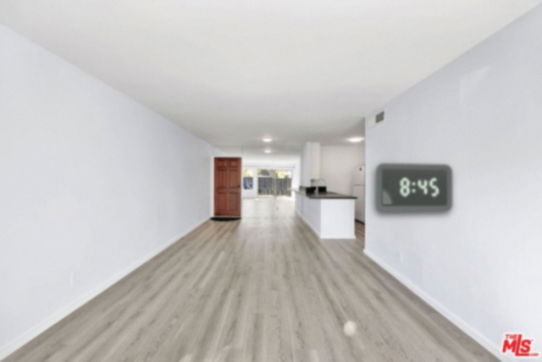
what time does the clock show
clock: 8:45
